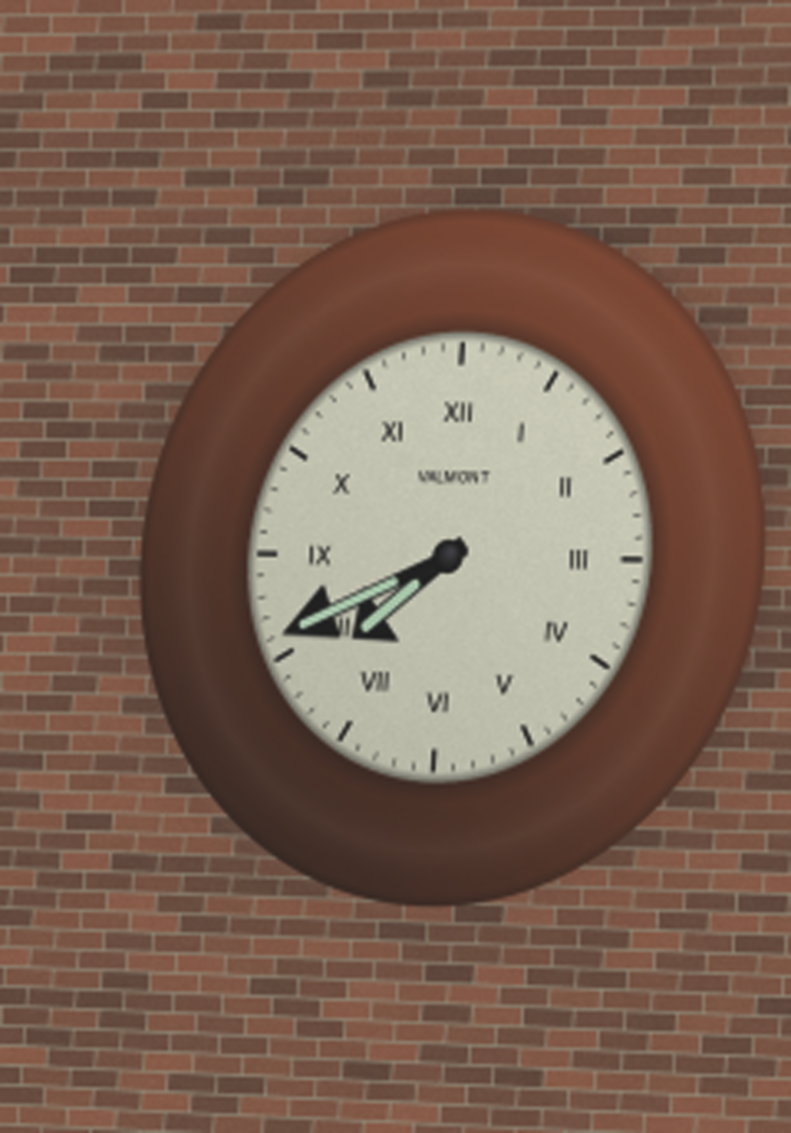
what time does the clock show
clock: 7:41
